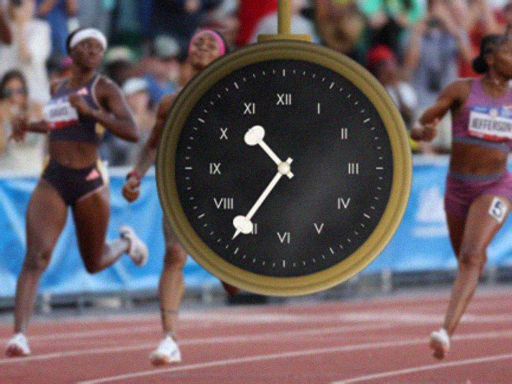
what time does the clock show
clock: 10:36
